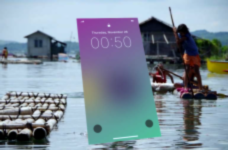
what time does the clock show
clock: 0:50
